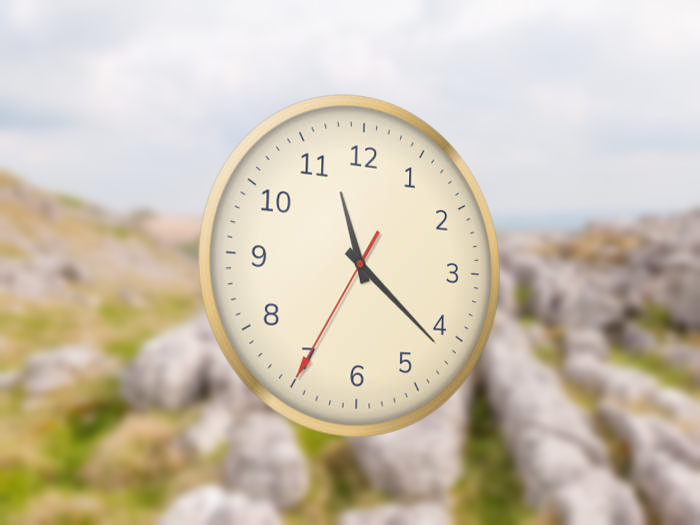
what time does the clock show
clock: 11:21:35
